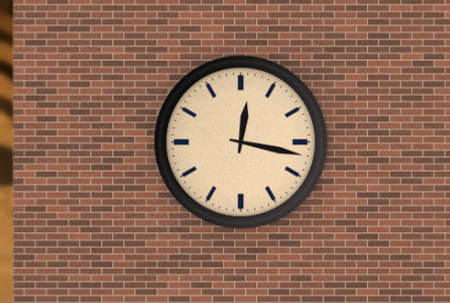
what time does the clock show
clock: 12:17
